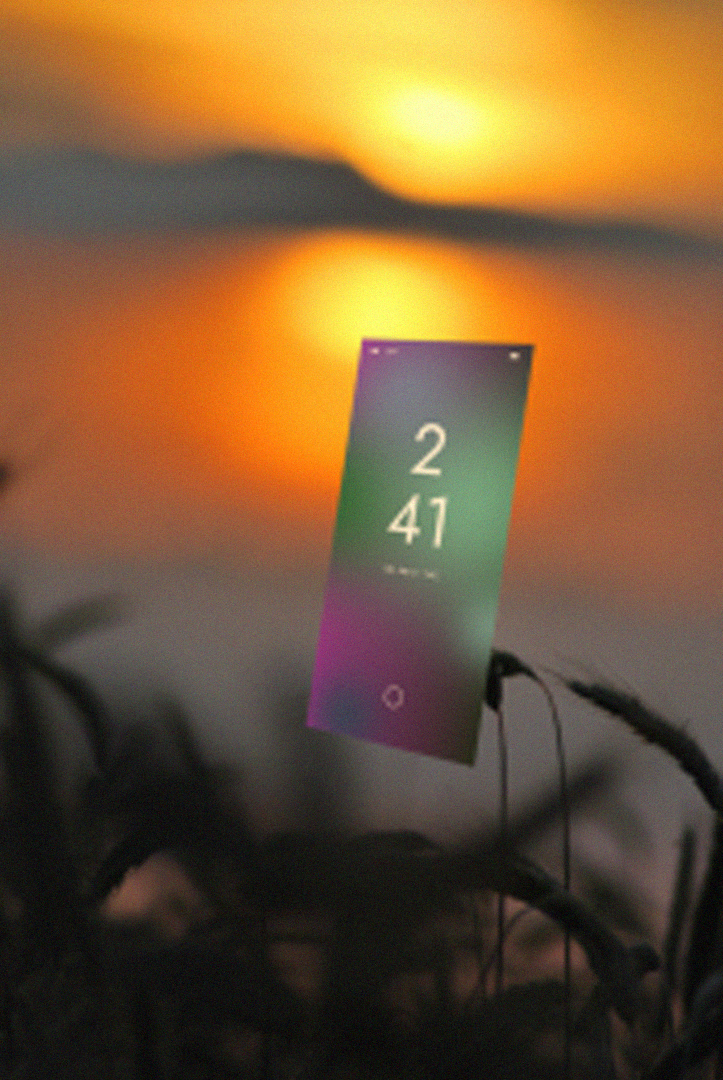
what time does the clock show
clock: 2:41
